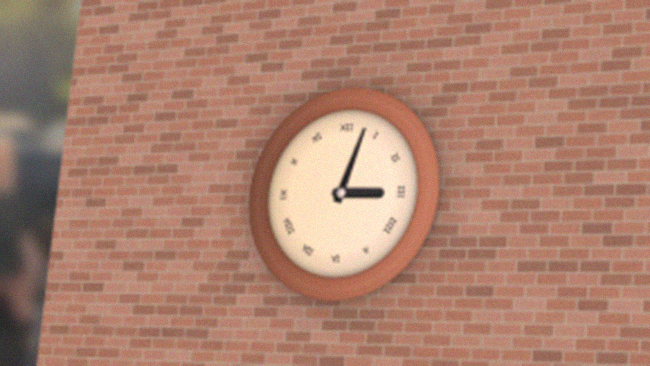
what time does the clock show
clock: 3:03
